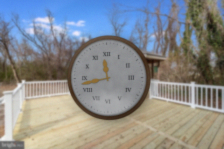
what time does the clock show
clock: 11:43
